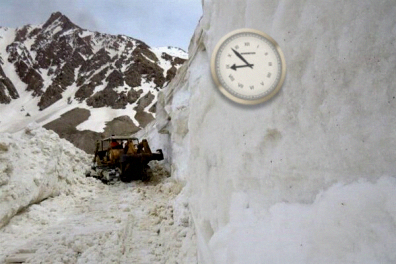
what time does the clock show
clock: 8:53
